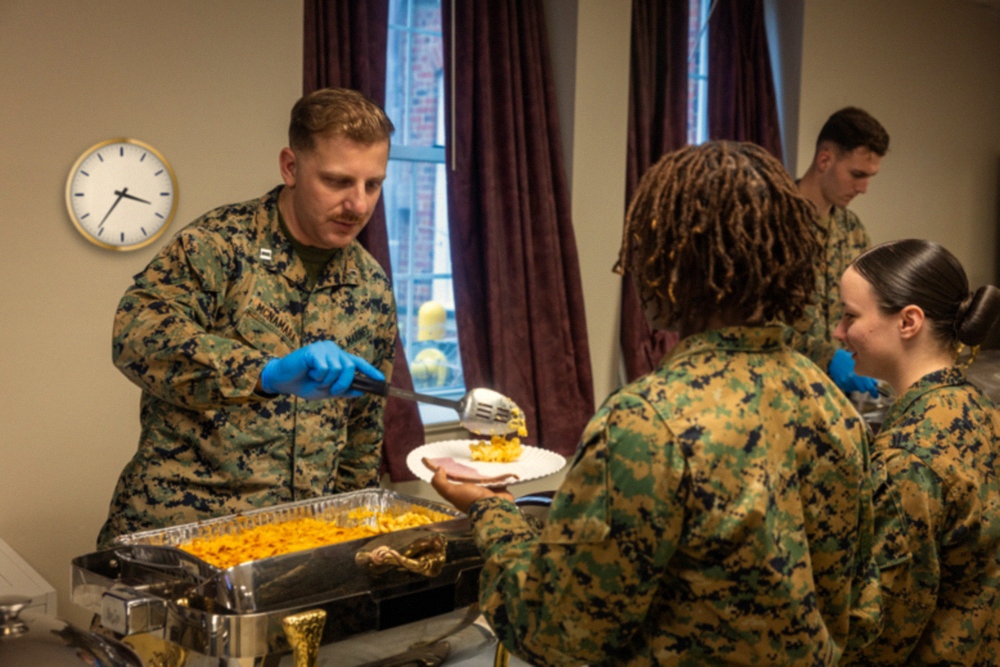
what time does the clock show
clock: 3:36
